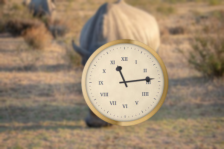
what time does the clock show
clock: 11:14
